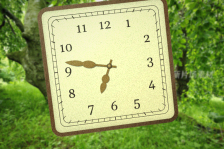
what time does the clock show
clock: 6:47
